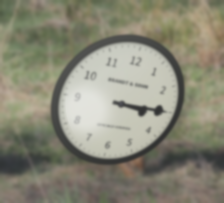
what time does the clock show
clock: 3:15
